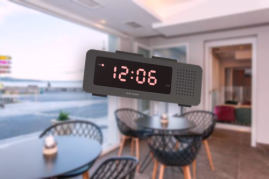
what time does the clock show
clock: 12:06
